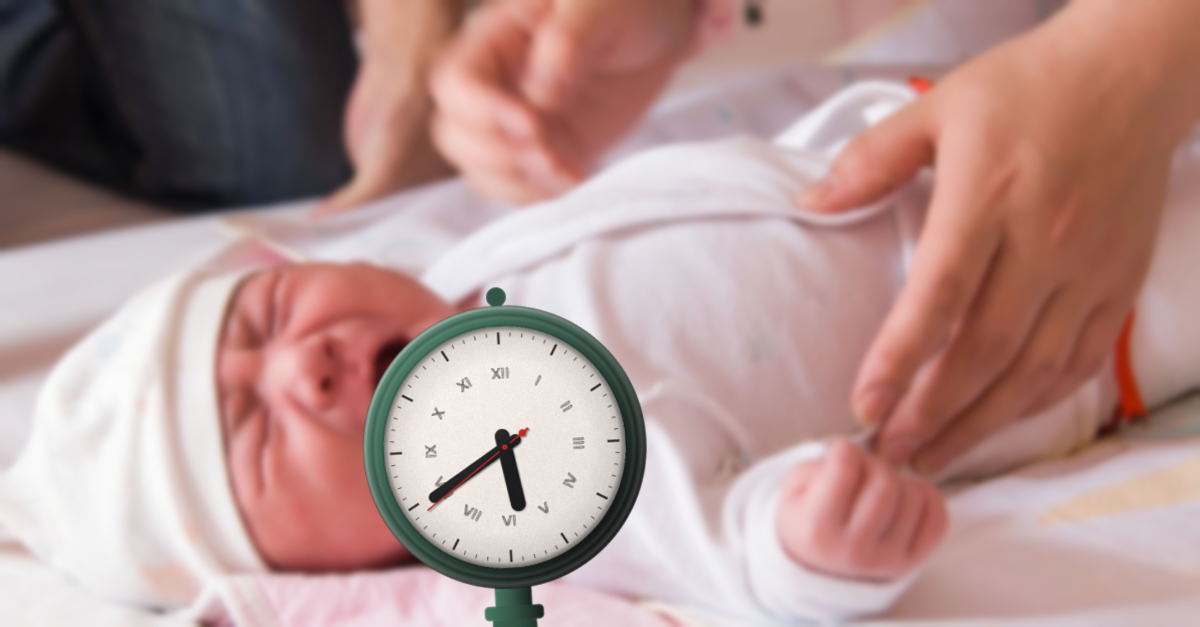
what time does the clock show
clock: 5:39:39
